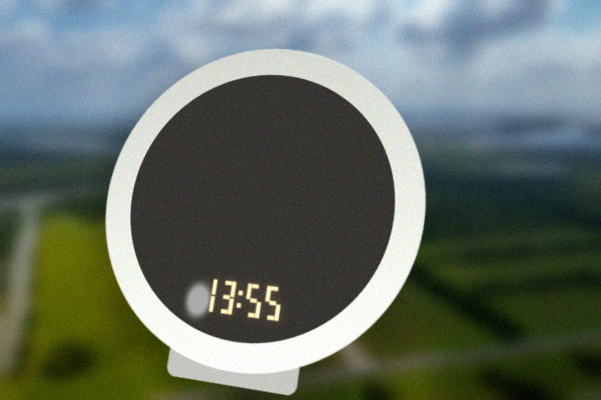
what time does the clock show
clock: 13:55
